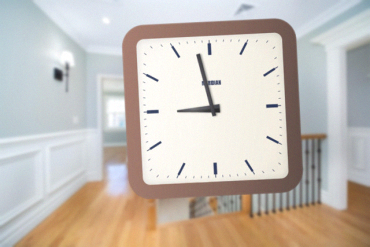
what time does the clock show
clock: 8:58
